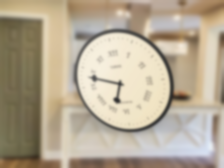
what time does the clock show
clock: 6:48
